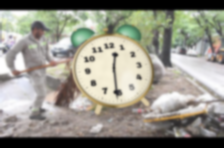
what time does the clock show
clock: 12:31
